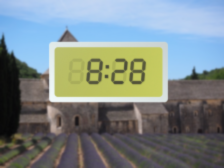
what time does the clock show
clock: 8:28
